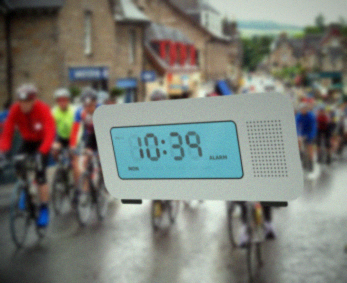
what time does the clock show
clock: 10:39
